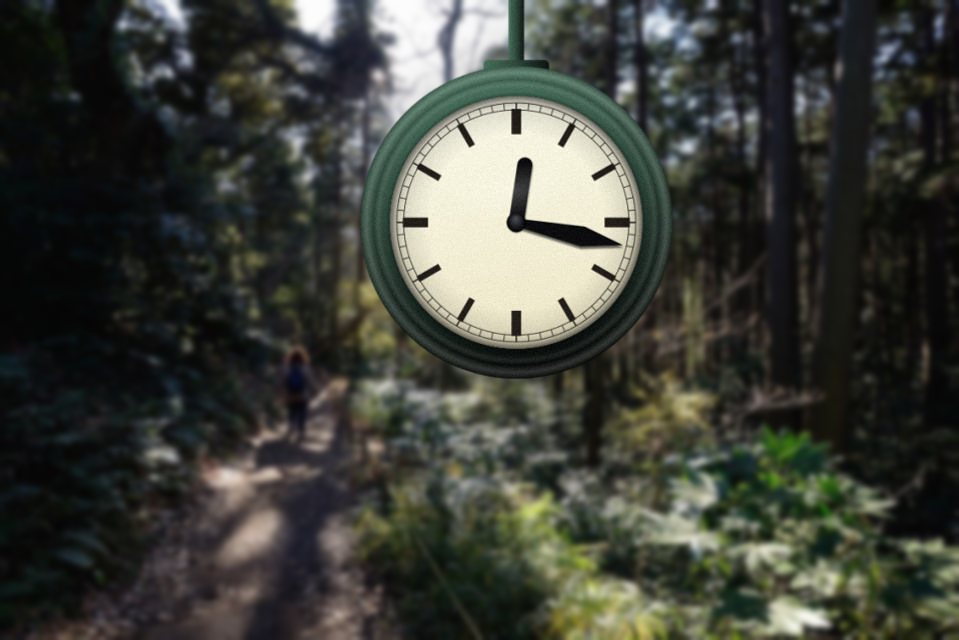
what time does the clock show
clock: 12:17
